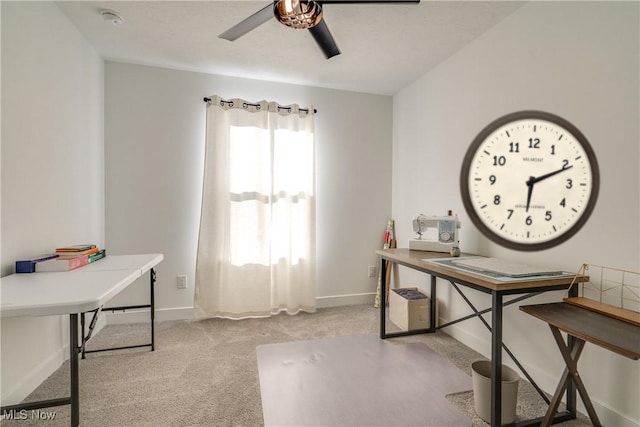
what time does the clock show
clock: 6:11
